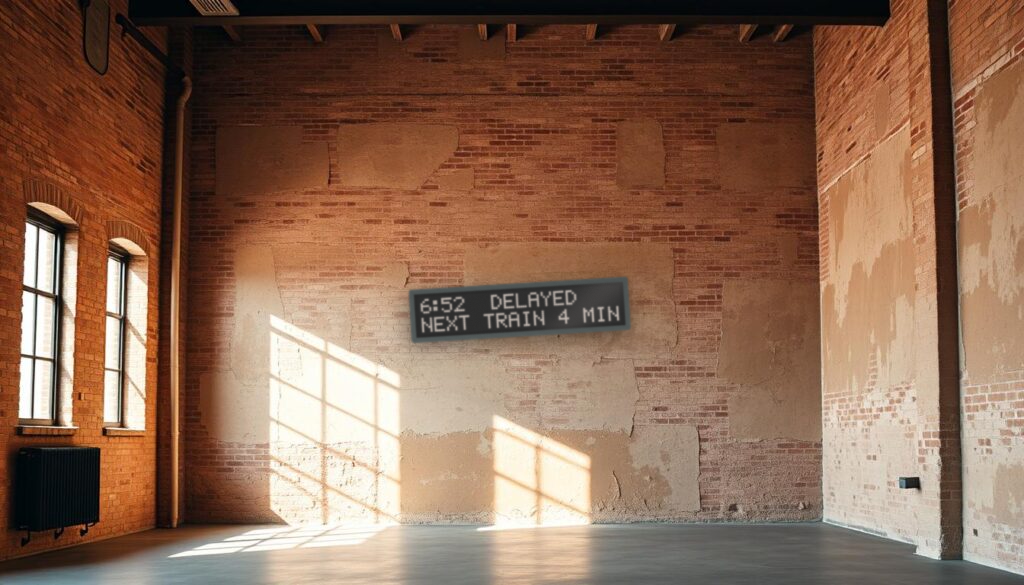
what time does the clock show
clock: 6:52
